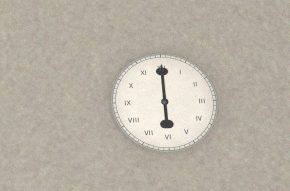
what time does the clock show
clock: 6:00
